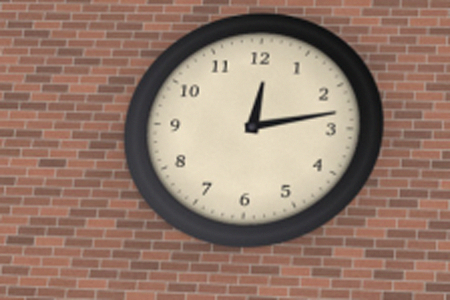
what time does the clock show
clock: 12:13
